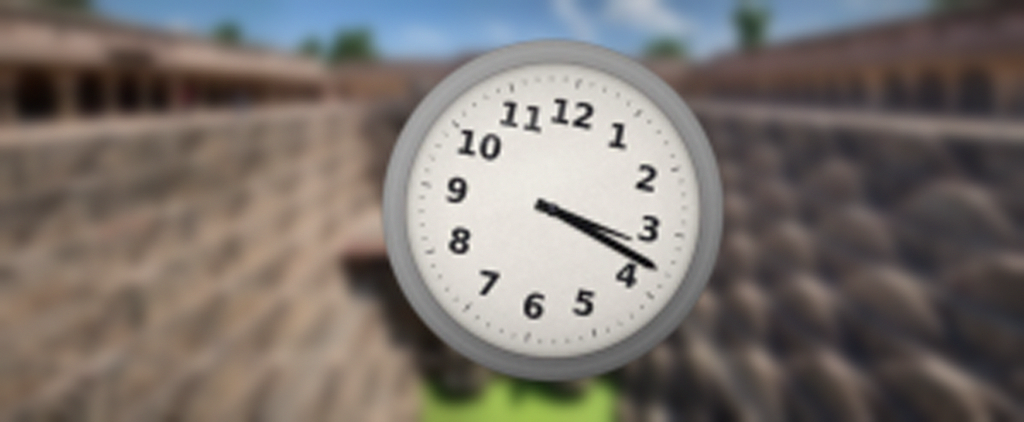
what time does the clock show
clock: 3:18
